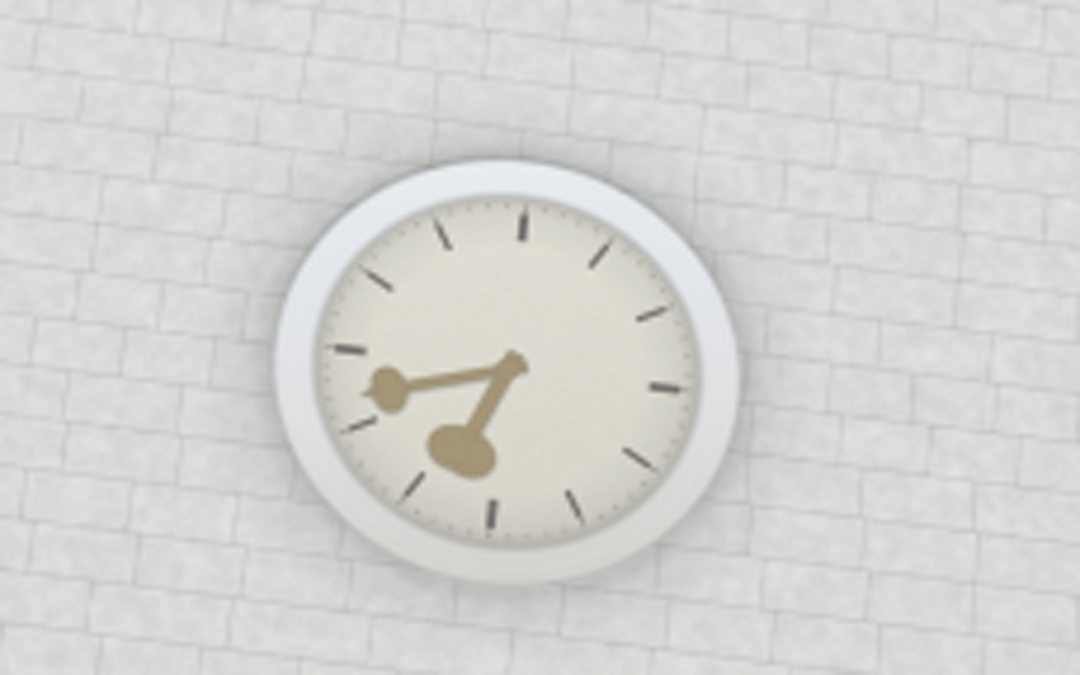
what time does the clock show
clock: 6:42
